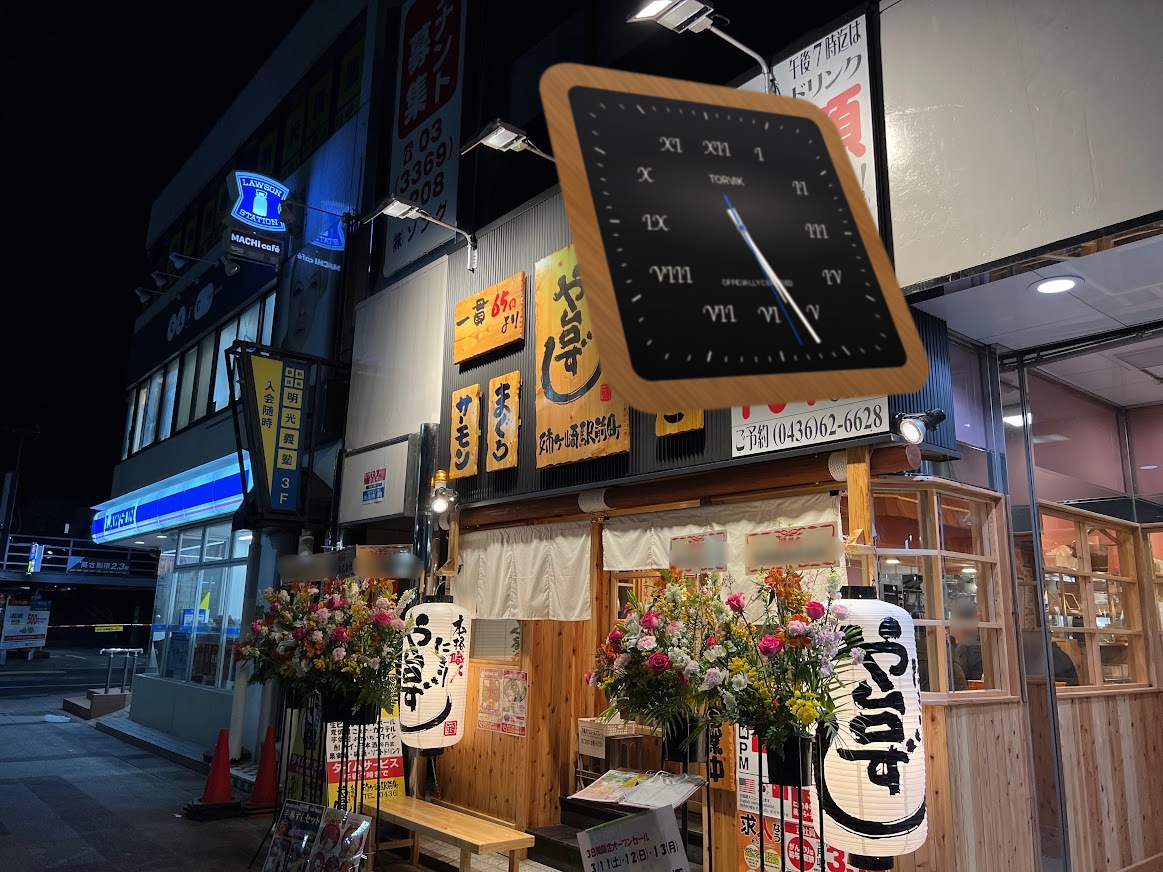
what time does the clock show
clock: 5:26:28
